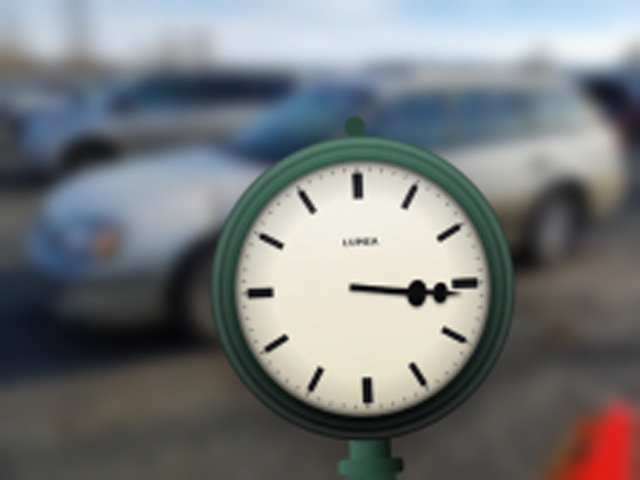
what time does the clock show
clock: 3:16
